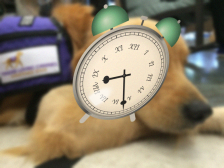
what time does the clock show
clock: 8:27
